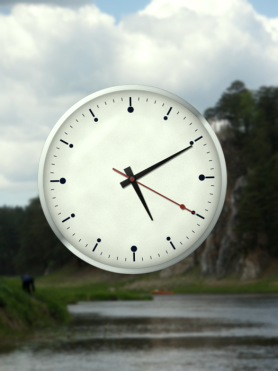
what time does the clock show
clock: 5:10:20
